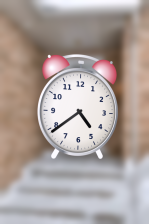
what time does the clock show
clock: 4:39
